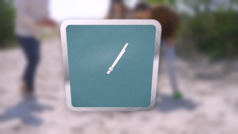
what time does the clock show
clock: 1:05
